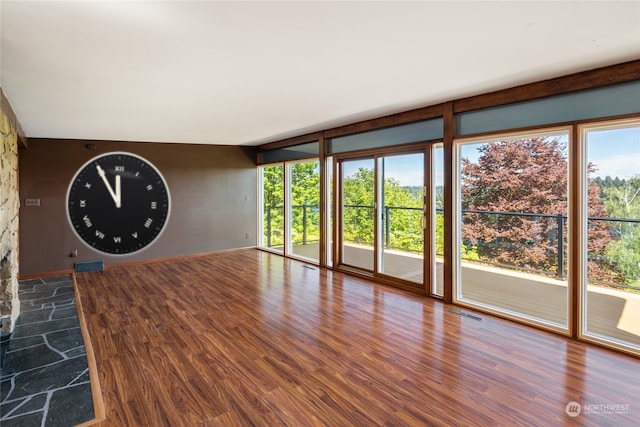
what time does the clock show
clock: 11:55
